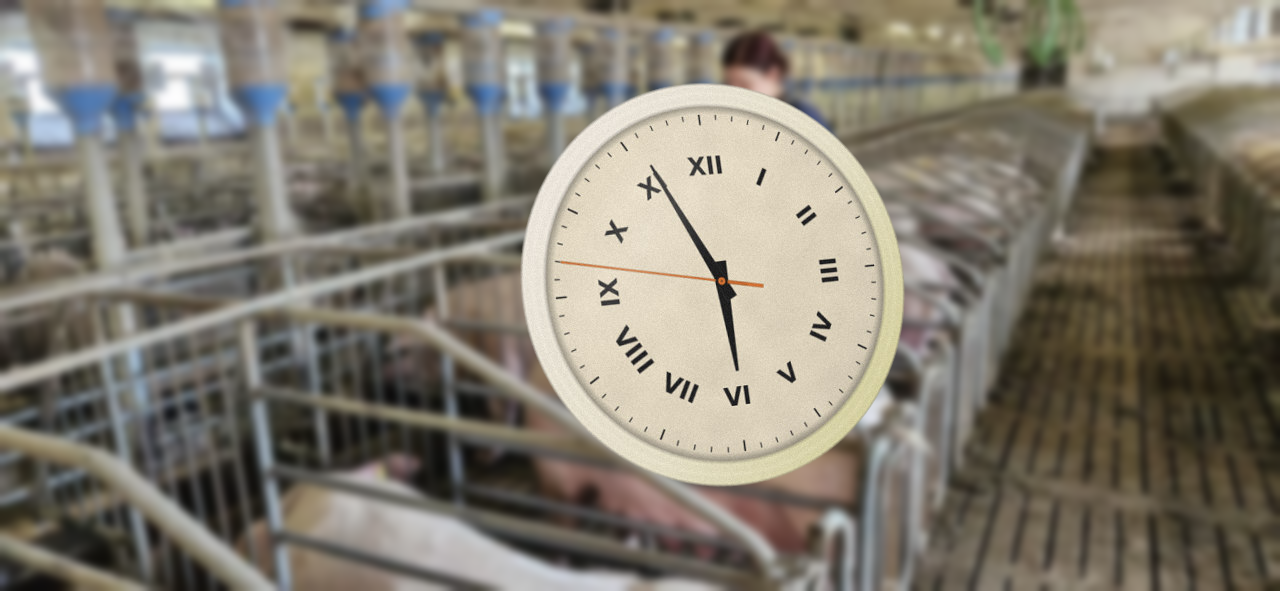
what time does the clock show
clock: 5:55:47
